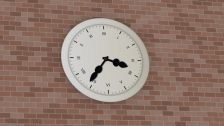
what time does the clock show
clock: 3:36
